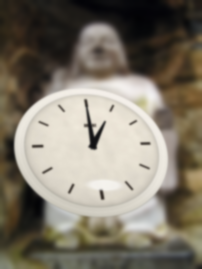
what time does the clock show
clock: 1:00
